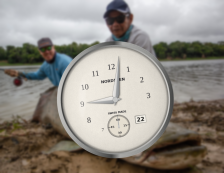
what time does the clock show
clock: 9:02
